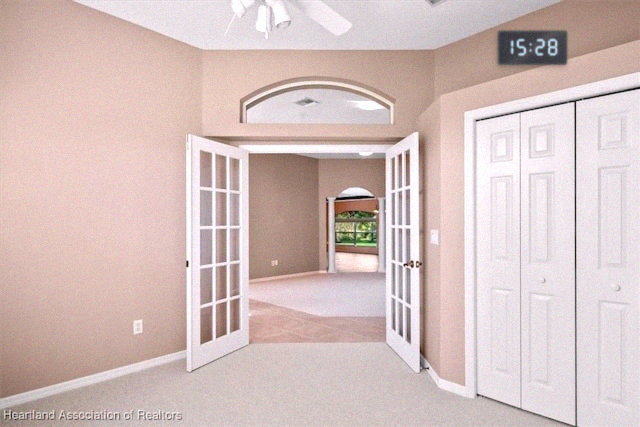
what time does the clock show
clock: 15:28
